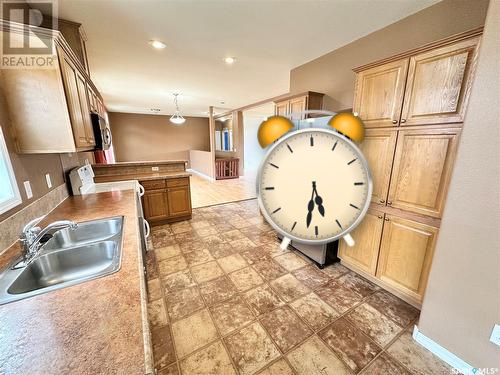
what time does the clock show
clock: 5:32
